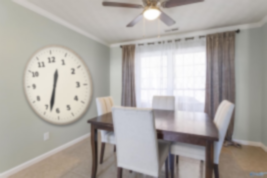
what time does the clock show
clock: 12:33
